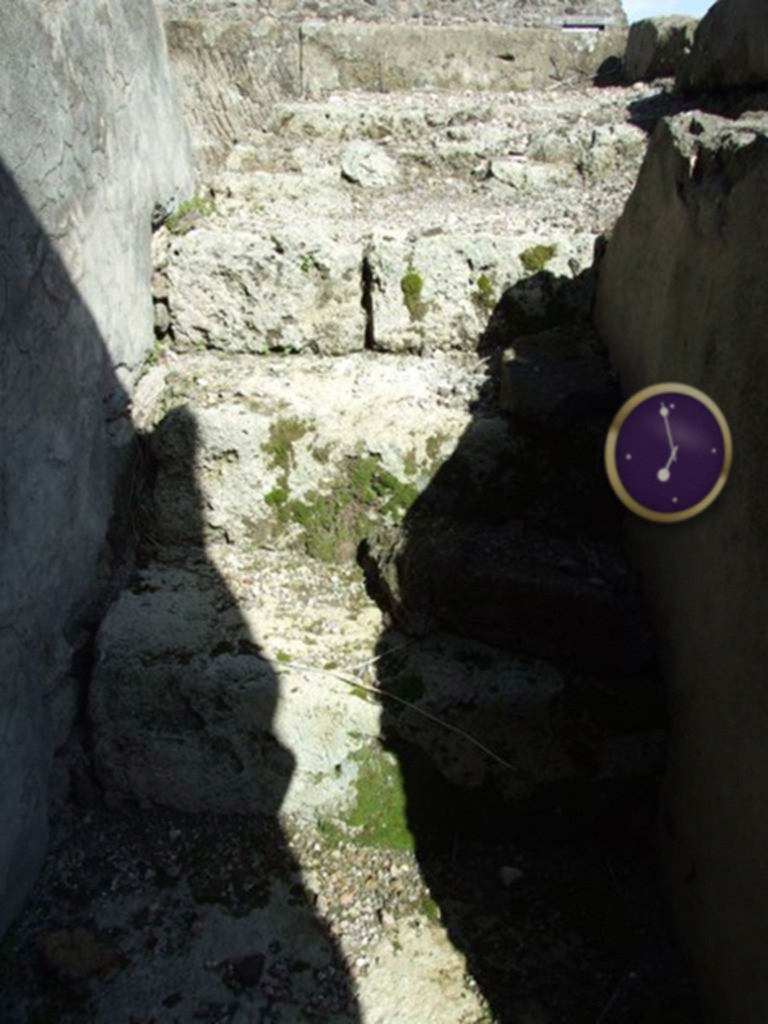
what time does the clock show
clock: 6:58
